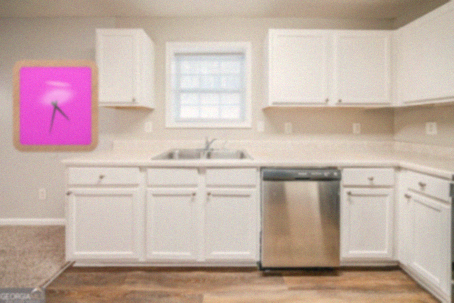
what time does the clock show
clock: 4:32
